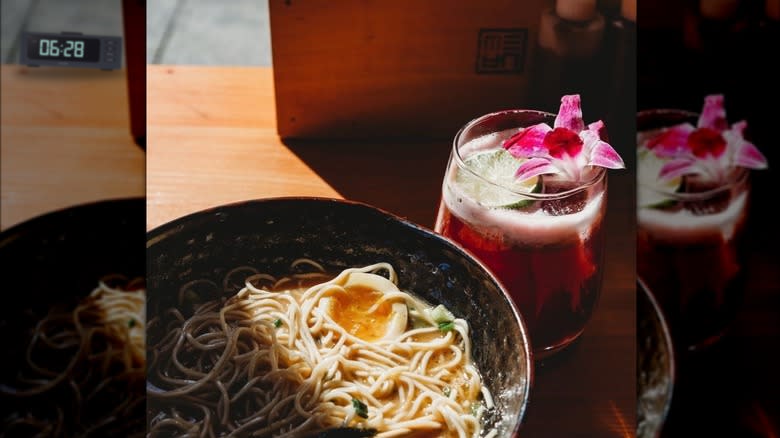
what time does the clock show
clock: 6:28
